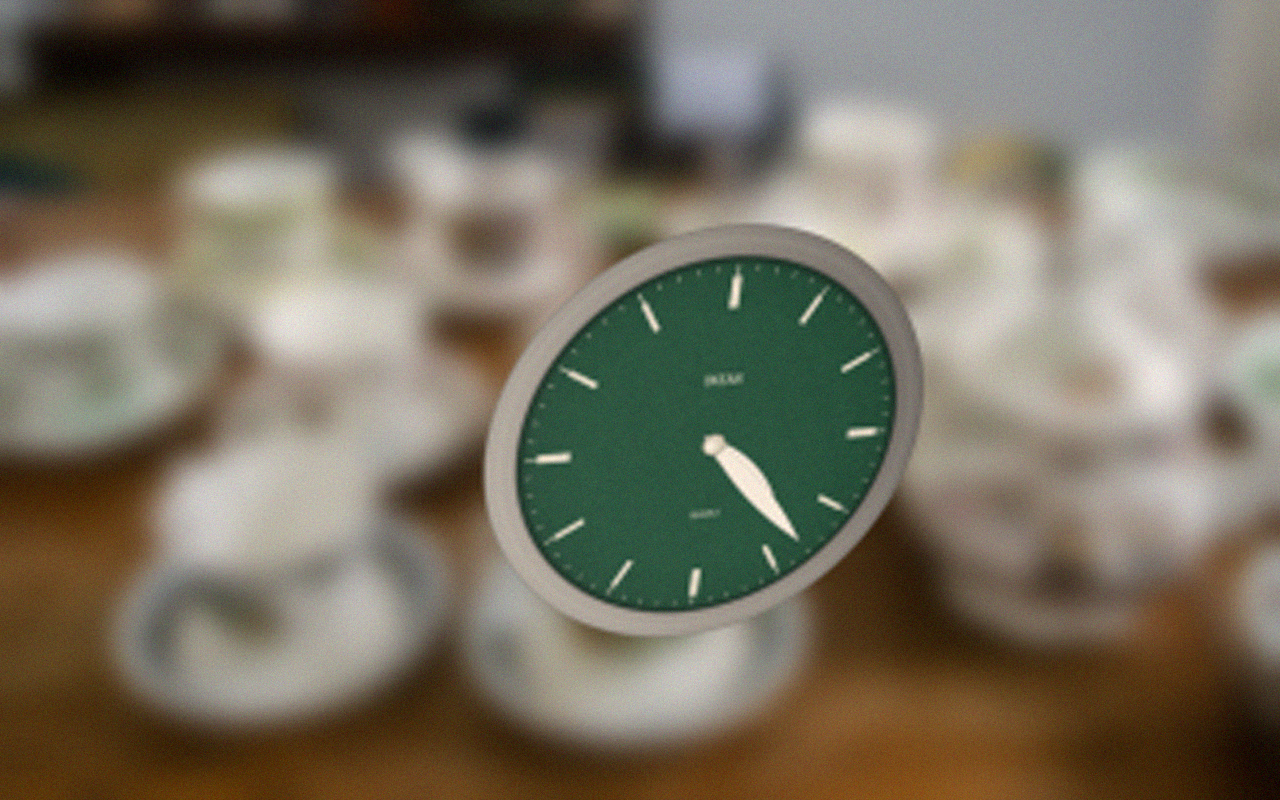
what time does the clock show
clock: 4:23
